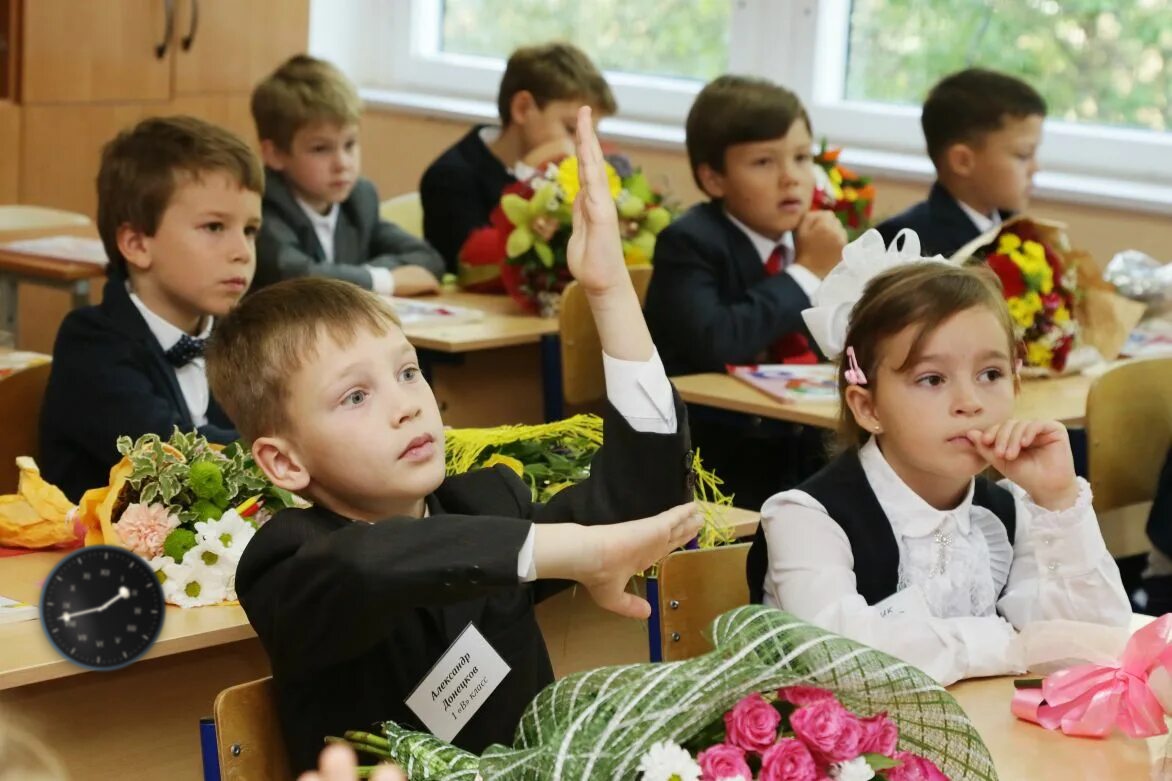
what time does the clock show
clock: 1:42
